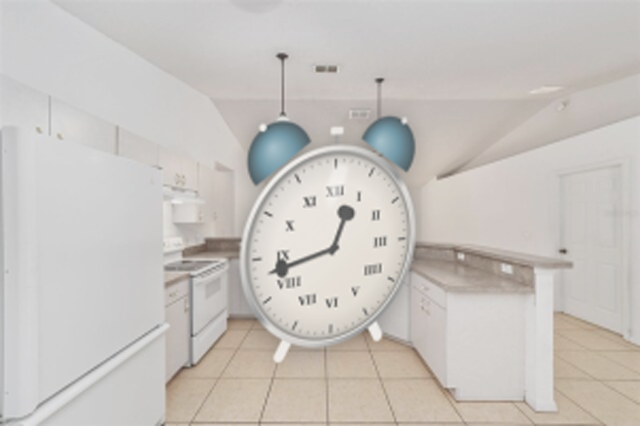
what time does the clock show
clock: 12:43
